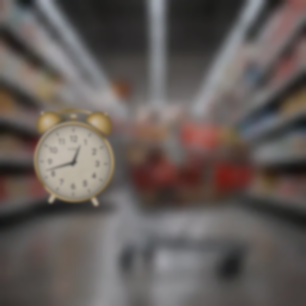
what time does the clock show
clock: 12:42
